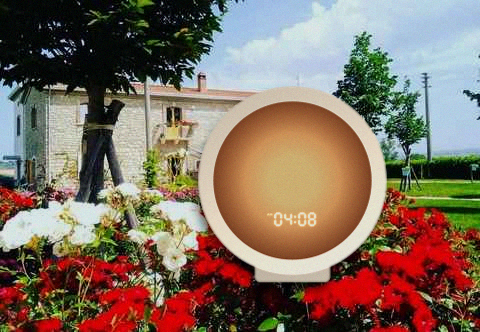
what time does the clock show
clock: 4:08
